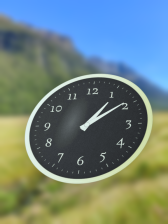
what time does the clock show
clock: 1:09
